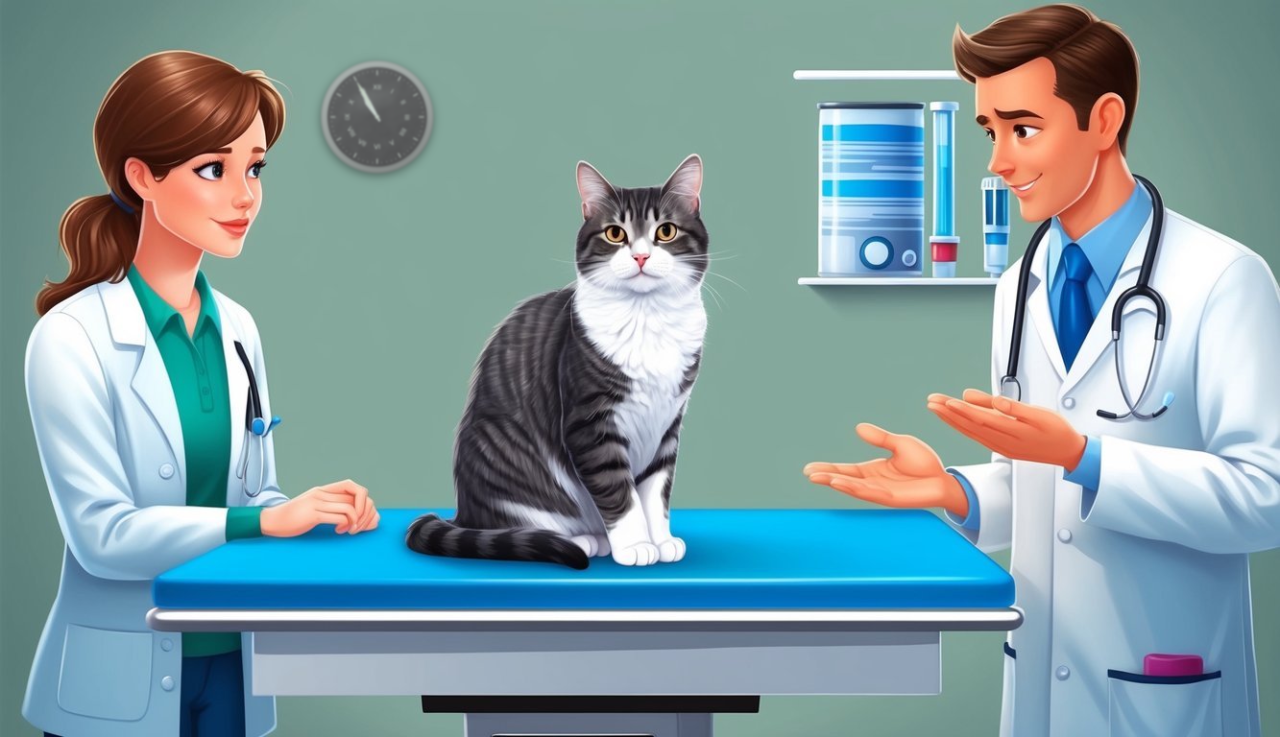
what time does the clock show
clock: 10:55
